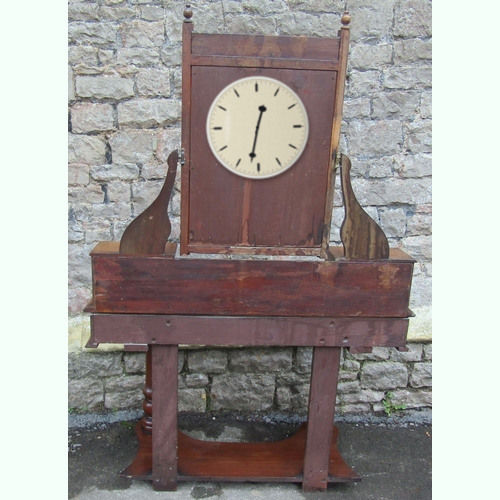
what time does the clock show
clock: 12:32
